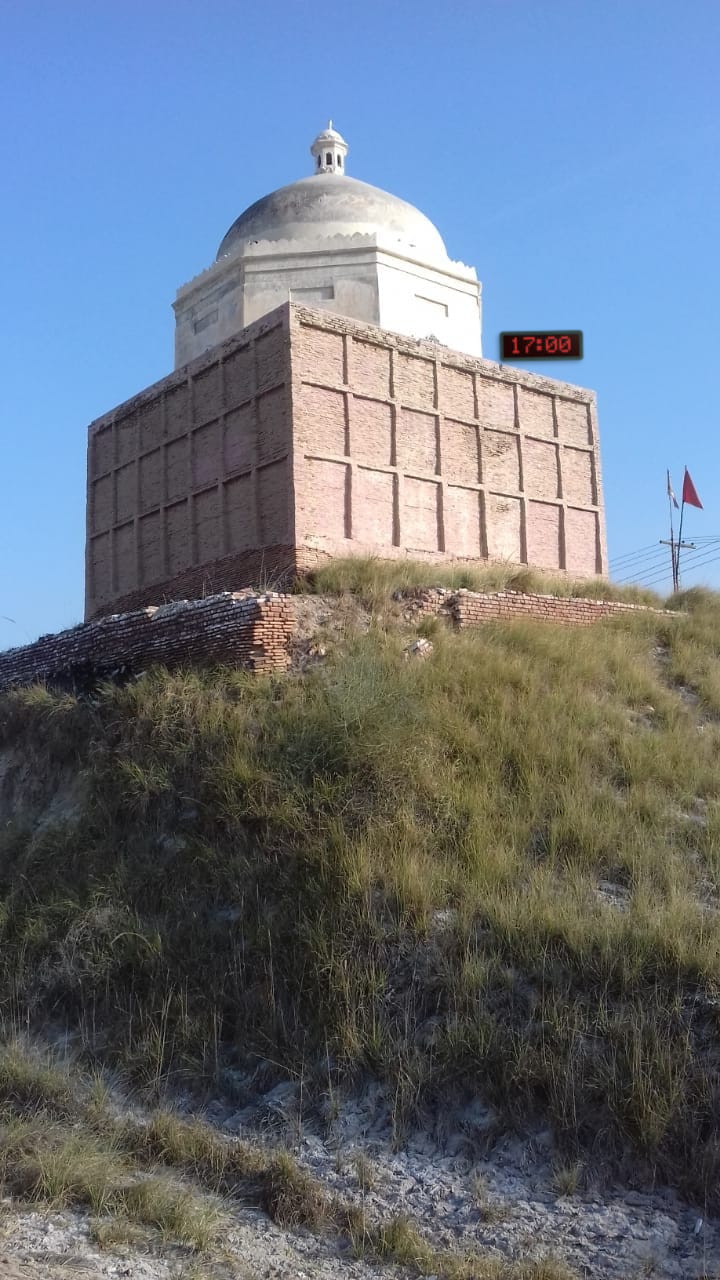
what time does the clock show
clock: 17:00
